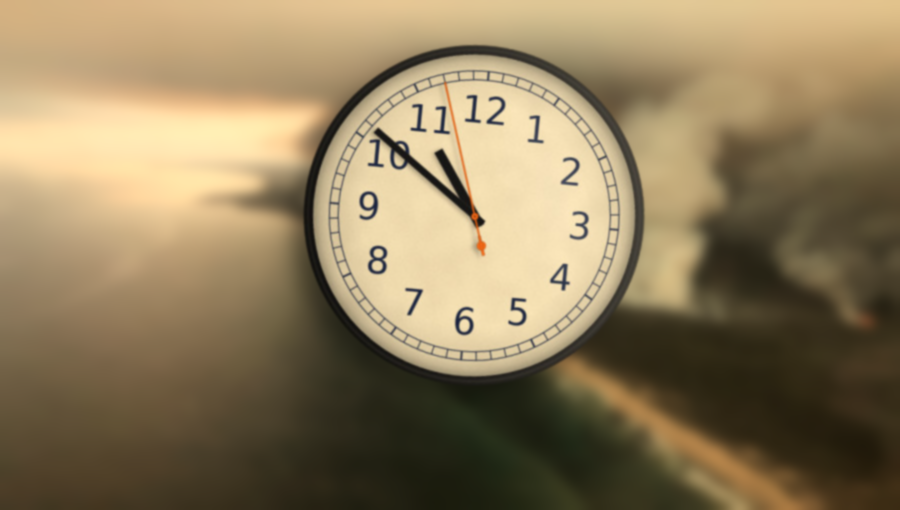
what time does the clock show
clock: 10:50:57
